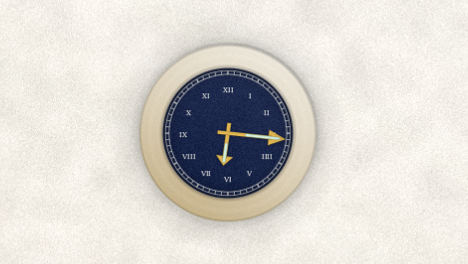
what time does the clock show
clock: 6:16
